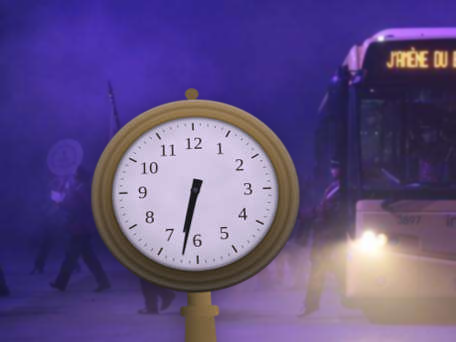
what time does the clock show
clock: 6:32
